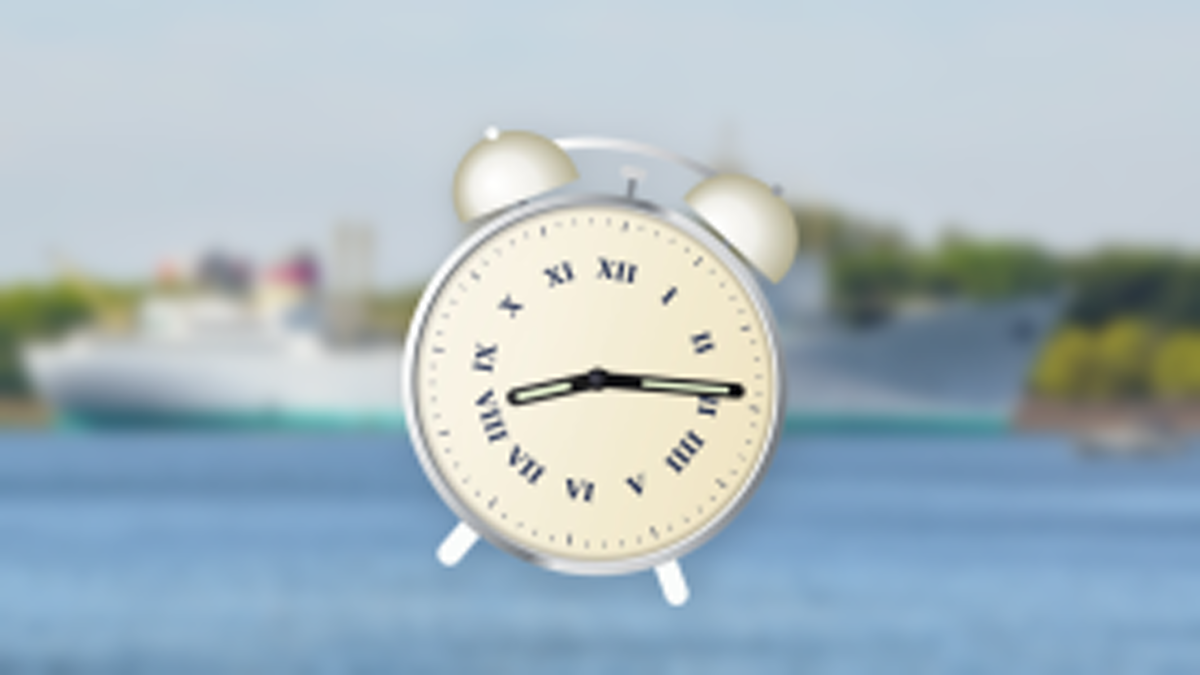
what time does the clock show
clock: 8:14
